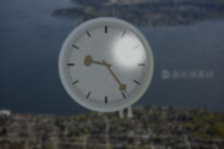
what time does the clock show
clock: 9:24
